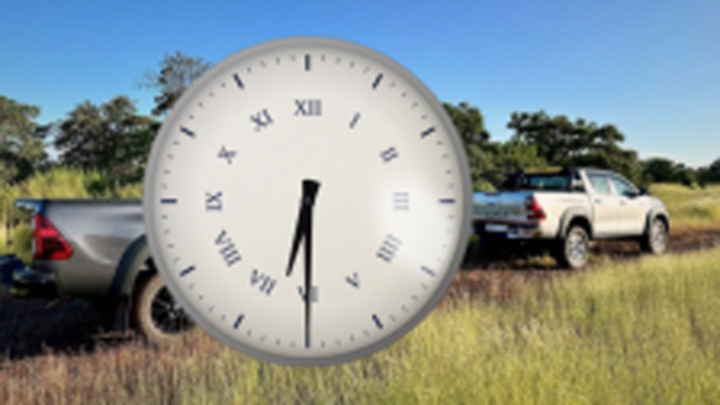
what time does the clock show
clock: 6:30
